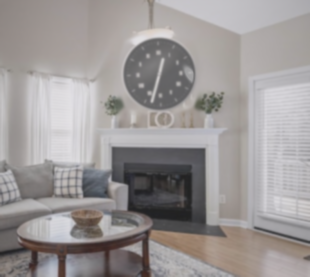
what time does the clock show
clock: 12:33
